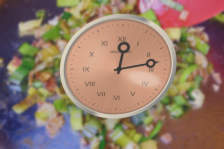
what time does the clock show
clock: 12:13
